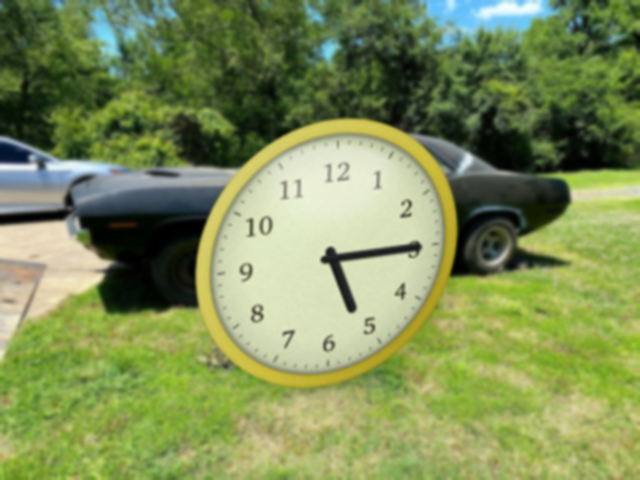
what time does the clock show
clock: 5:15
